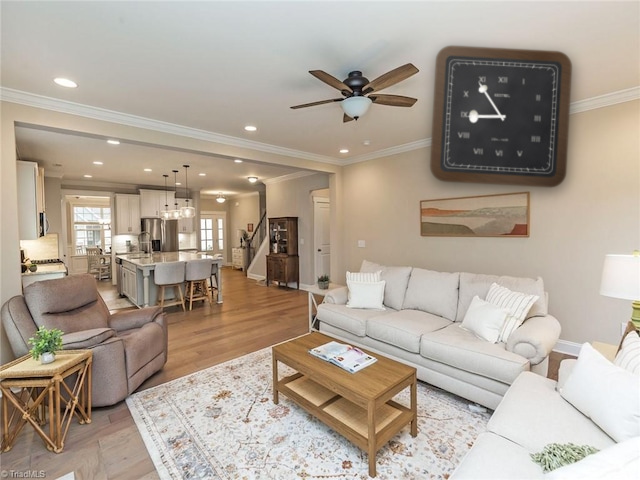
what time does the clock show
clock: 8:54
